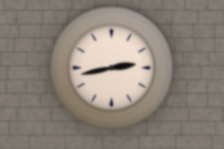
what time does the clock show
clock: 2:43
